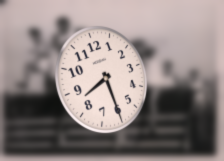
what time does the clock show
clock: 8:30
